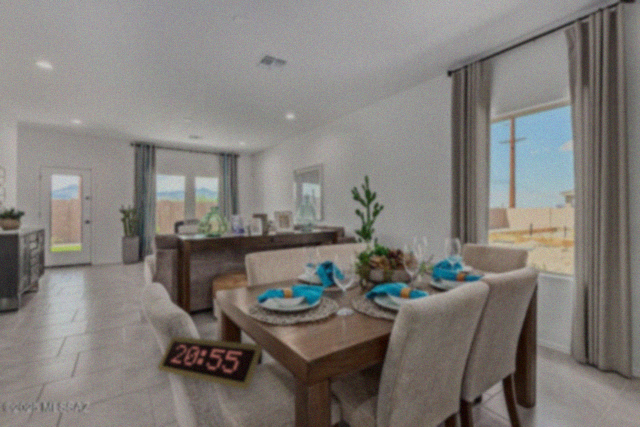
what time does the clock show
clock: 20:55
